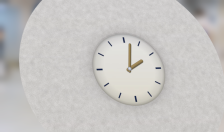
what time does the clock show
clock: 2:02
